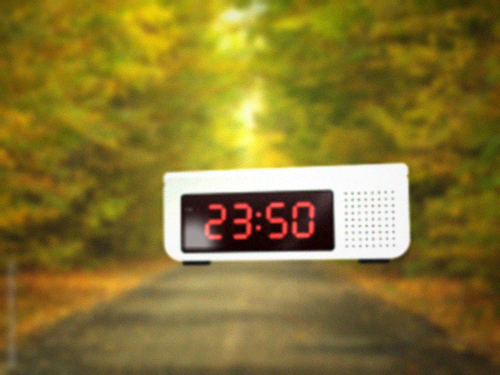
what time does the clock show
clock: 23:50
